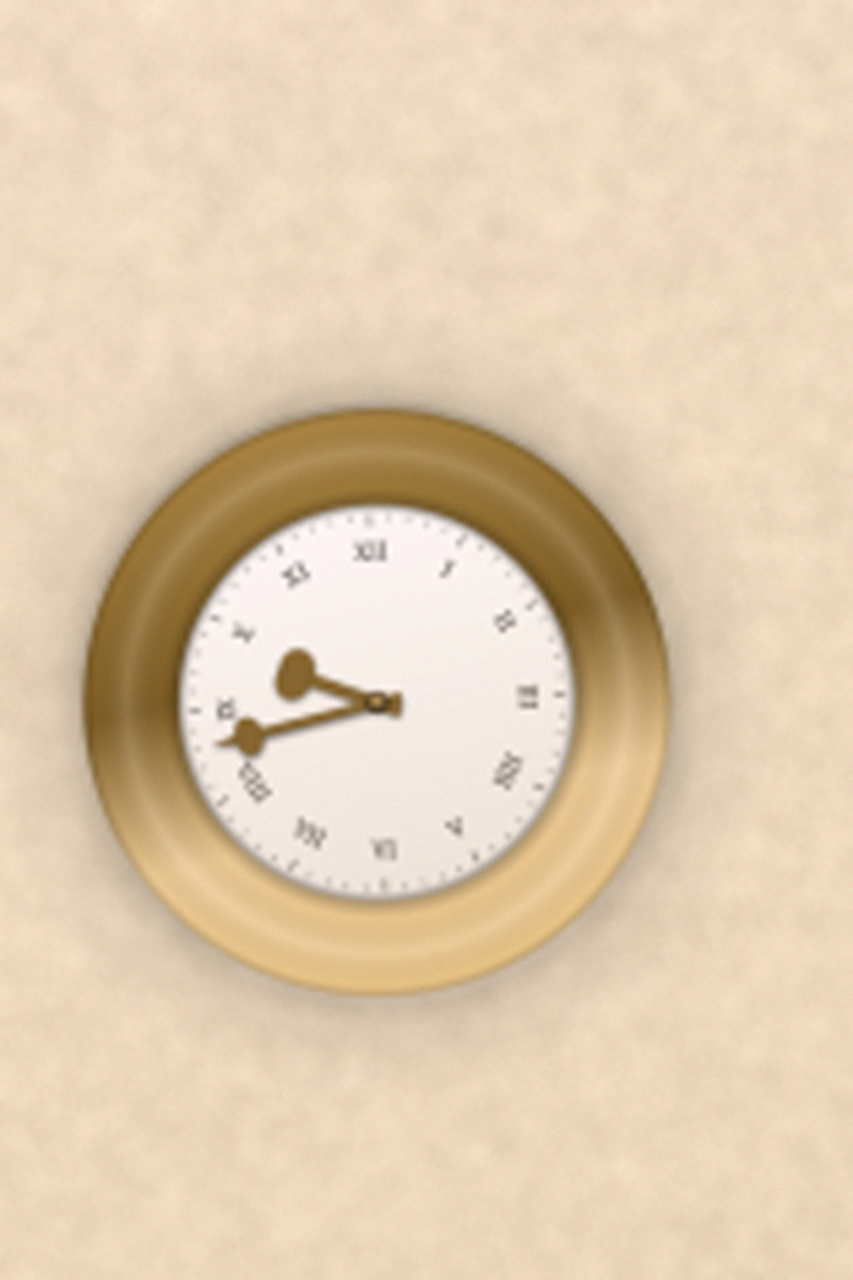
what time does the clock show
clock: 9:43
